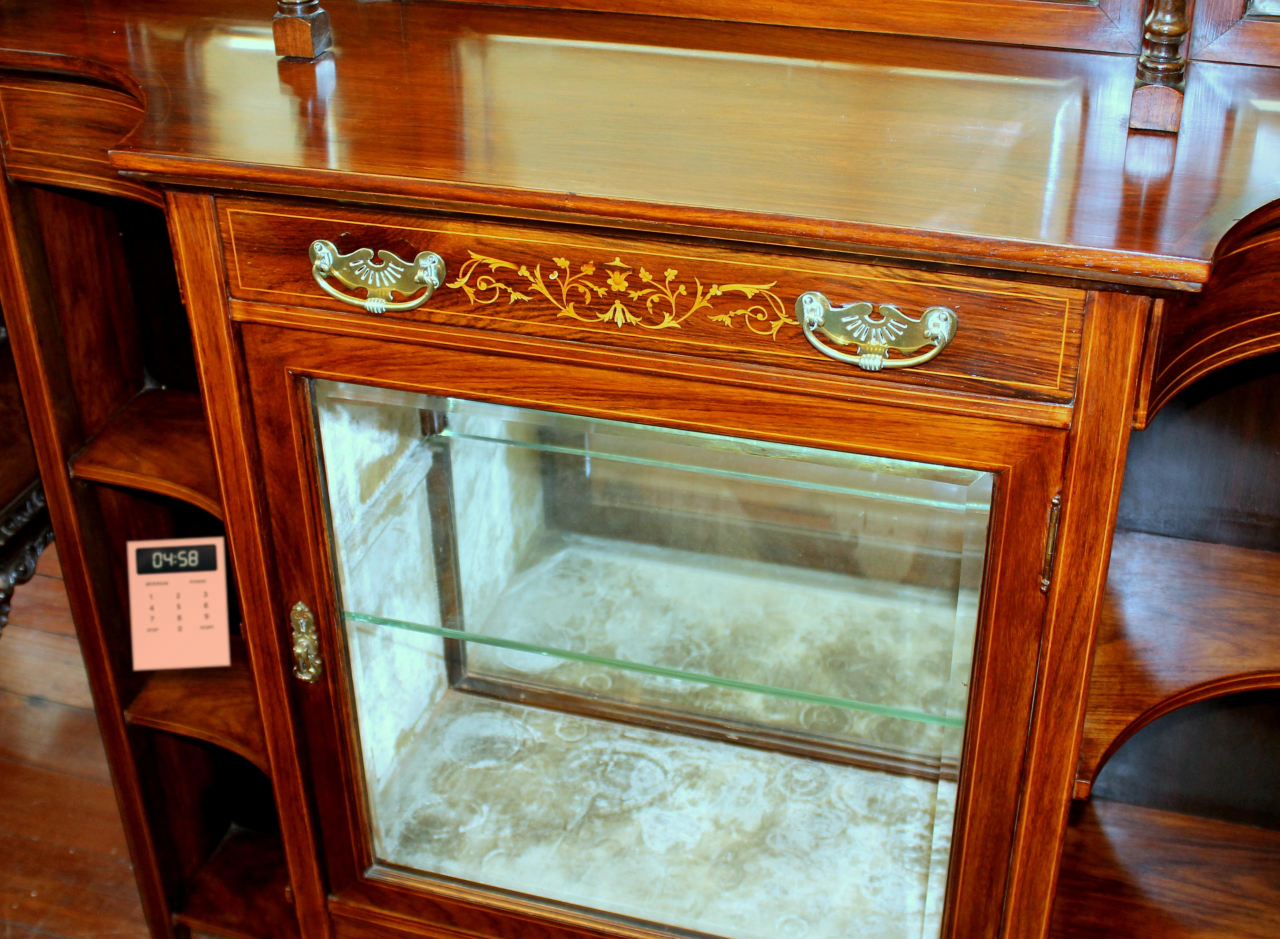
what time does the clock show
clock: 4:58
